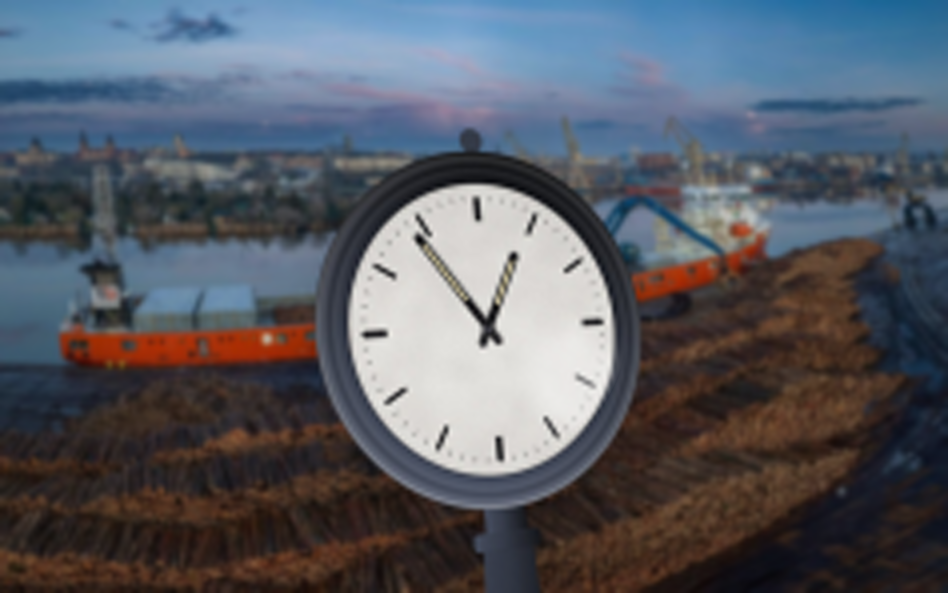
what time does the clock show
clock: 12:54
